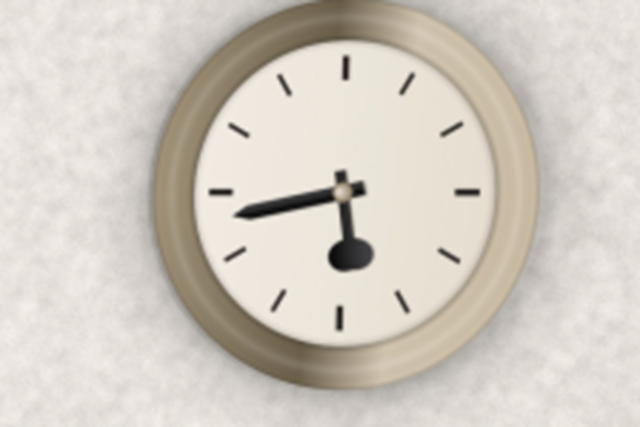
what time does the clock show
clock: 5:43
